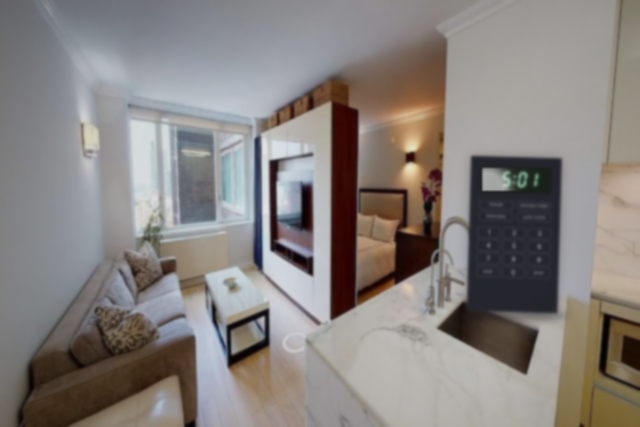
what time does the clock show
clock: 5:01
